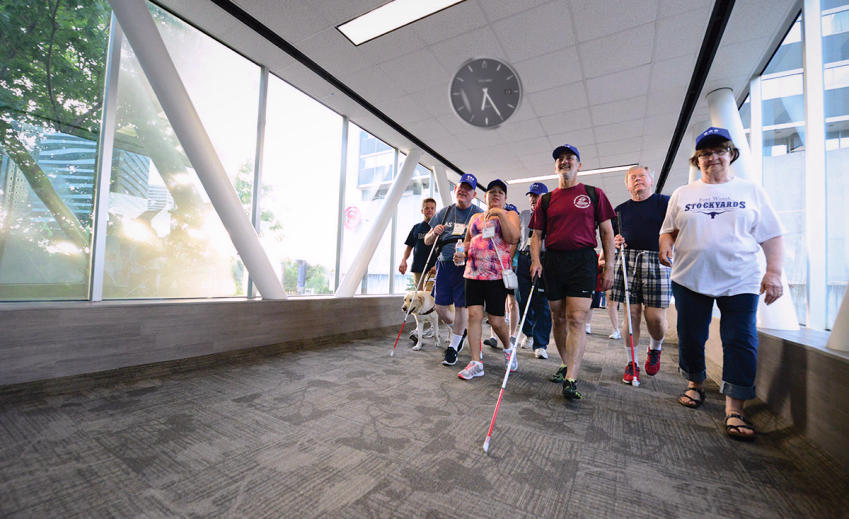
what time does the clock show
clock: 6:25
